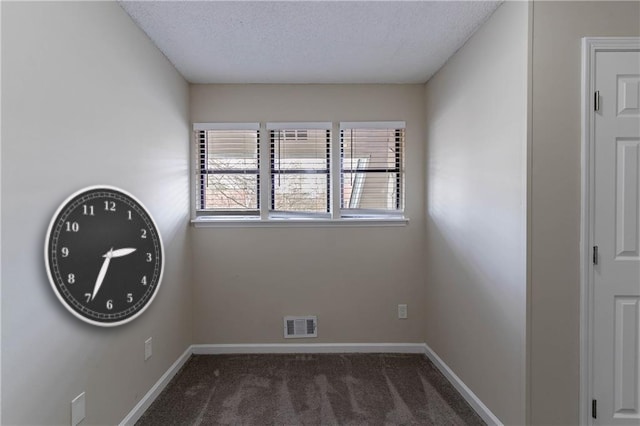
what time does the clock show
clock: 2:34
